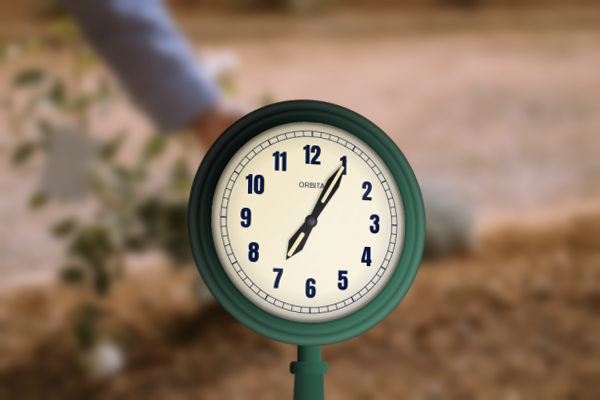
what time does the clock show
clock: 7:05
